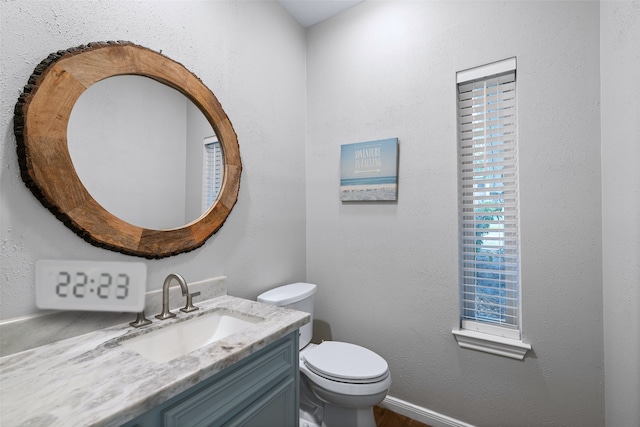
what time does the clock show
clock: 22:23
